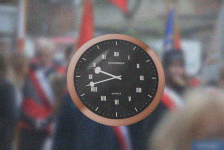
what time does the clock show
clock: 9:42
